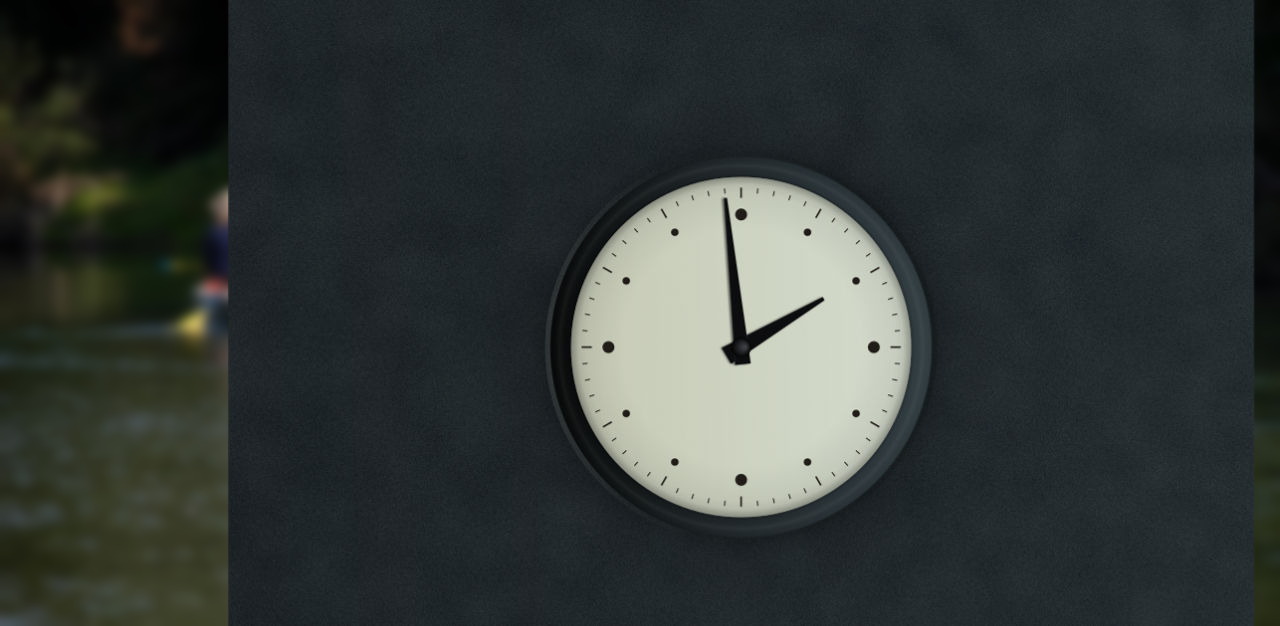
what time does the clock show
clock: 1:59
